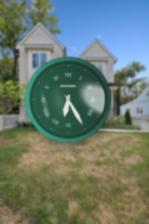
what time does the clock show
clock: 6:25
